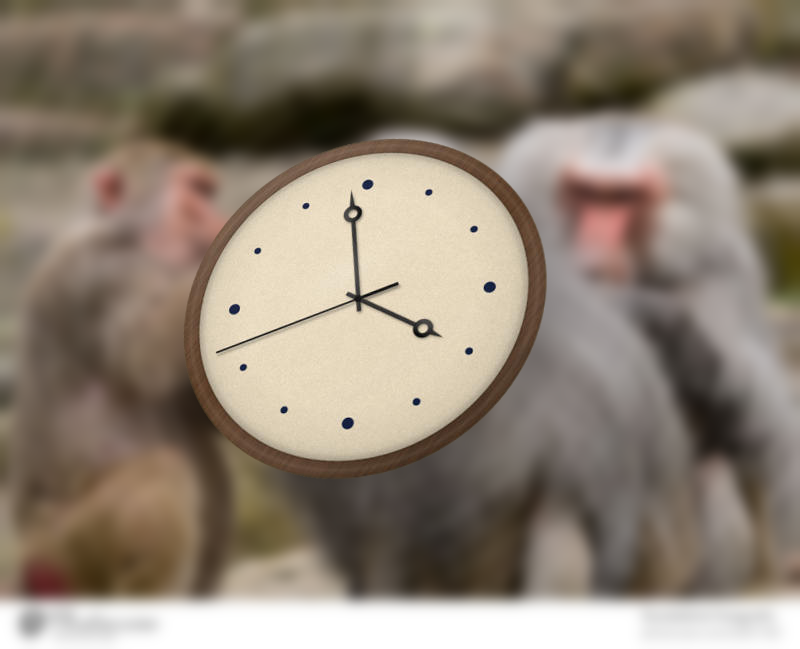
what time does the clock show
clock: 3:58:42
